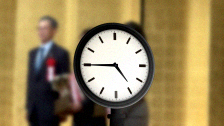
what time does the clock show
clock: 4:45
